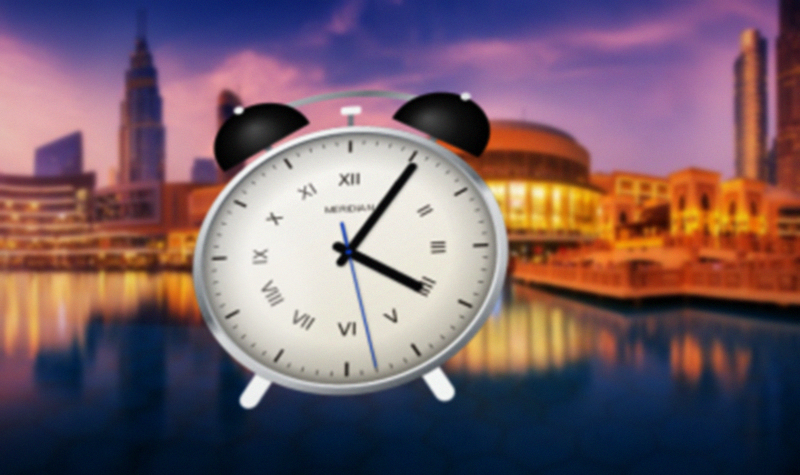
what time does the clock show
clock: 4:05:28
